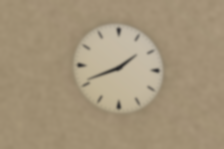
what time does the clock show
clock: 1:41
